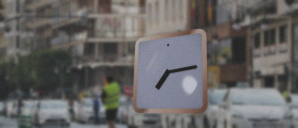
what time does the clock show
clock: 7:14
